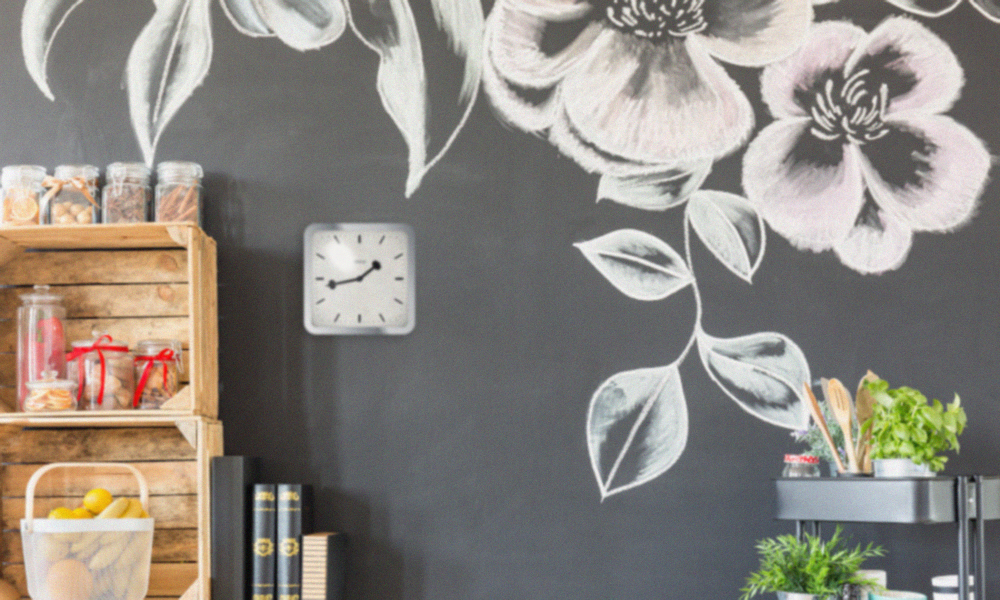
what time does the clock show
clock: 1:43
